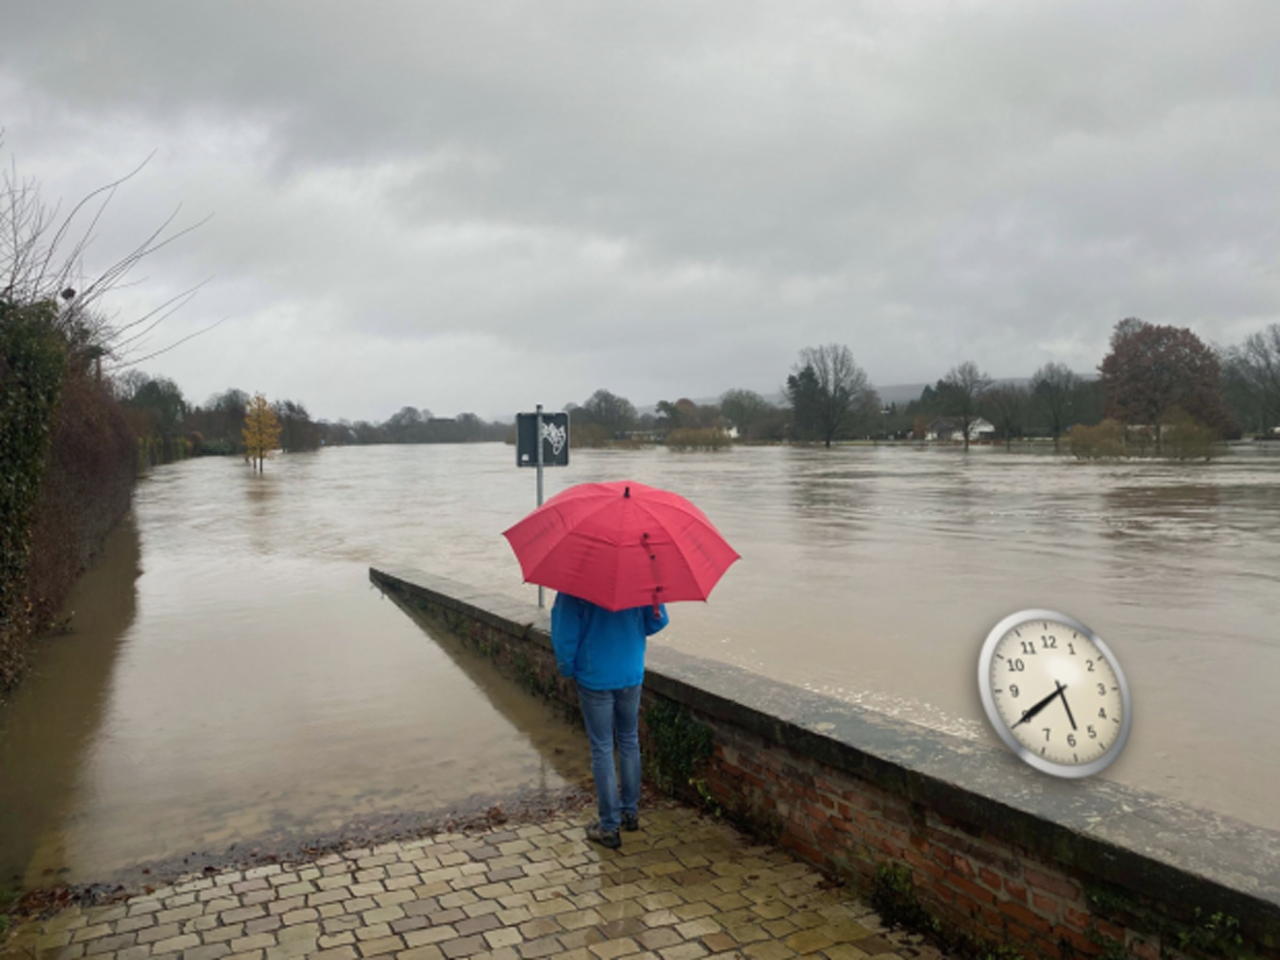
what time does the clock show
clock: 5:40
